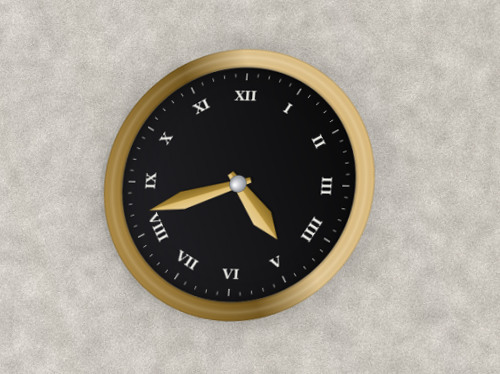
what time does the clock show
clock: 4:42
